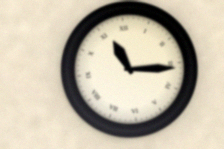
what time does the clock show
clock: 11:16
